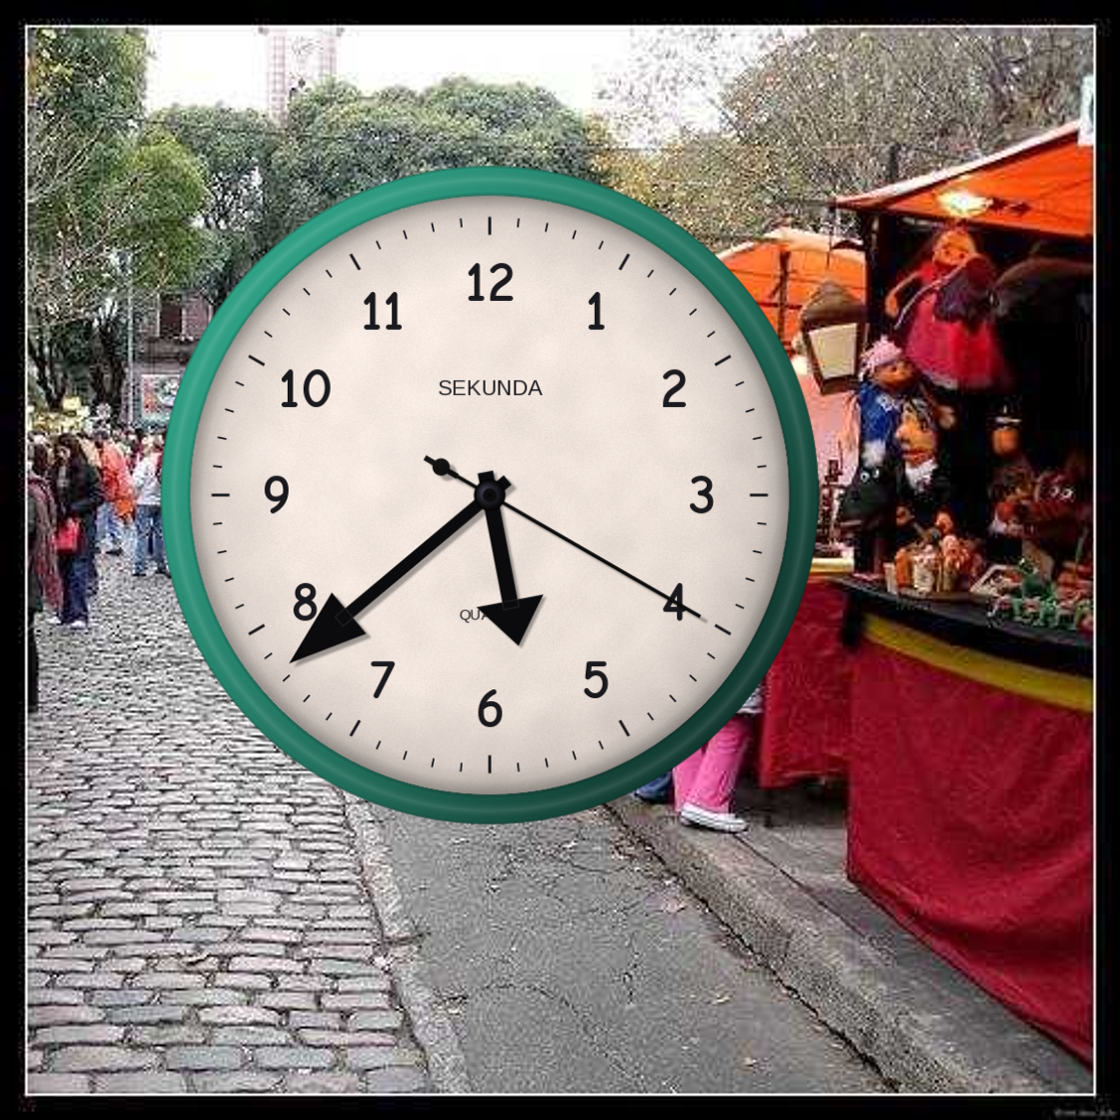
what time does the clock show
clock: 5:38:20
